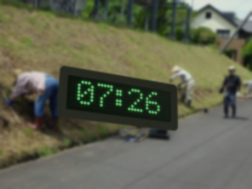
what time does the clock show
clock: 7:26
